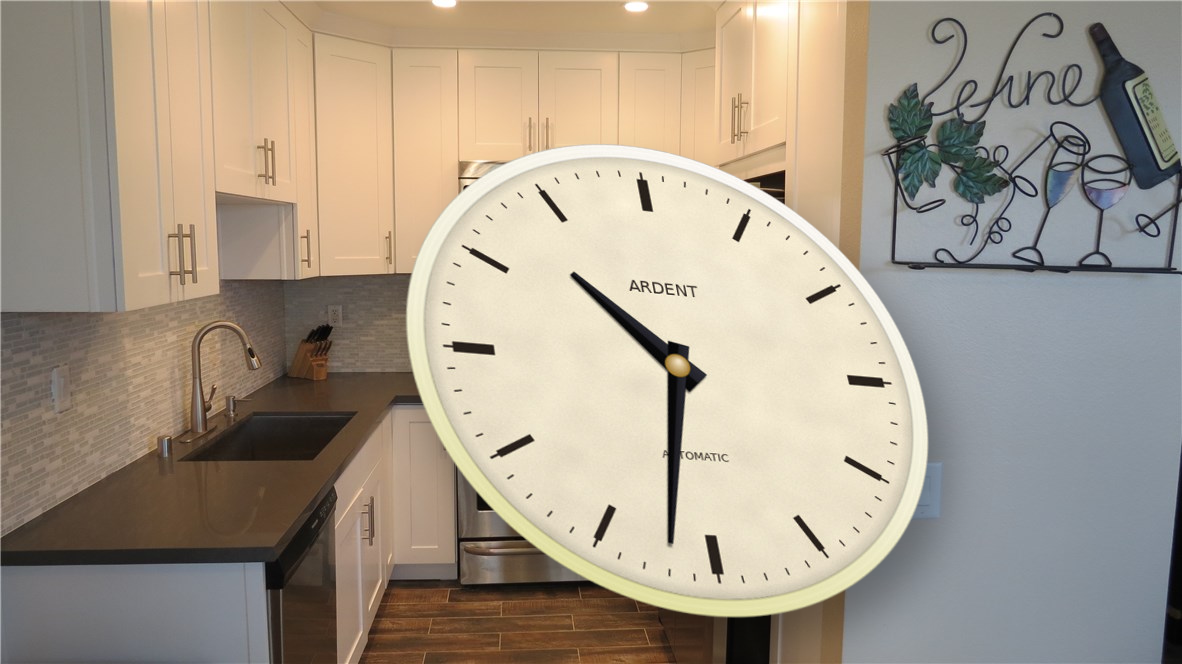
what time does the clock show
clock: 10:32
